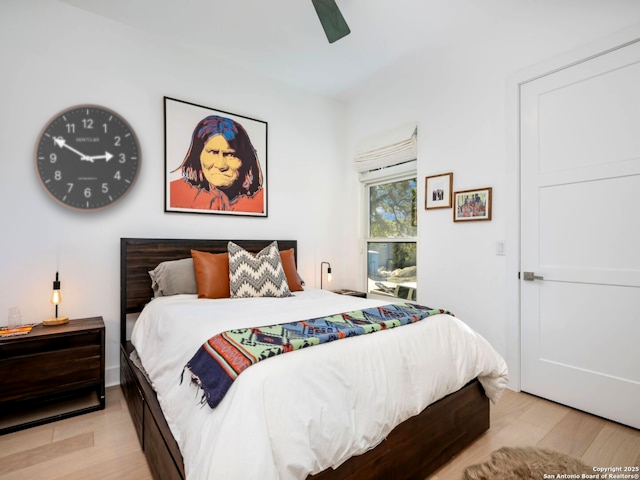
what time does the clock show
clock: 2:50
